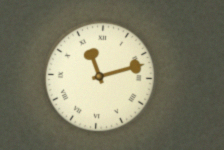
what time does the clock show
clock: 11:12
